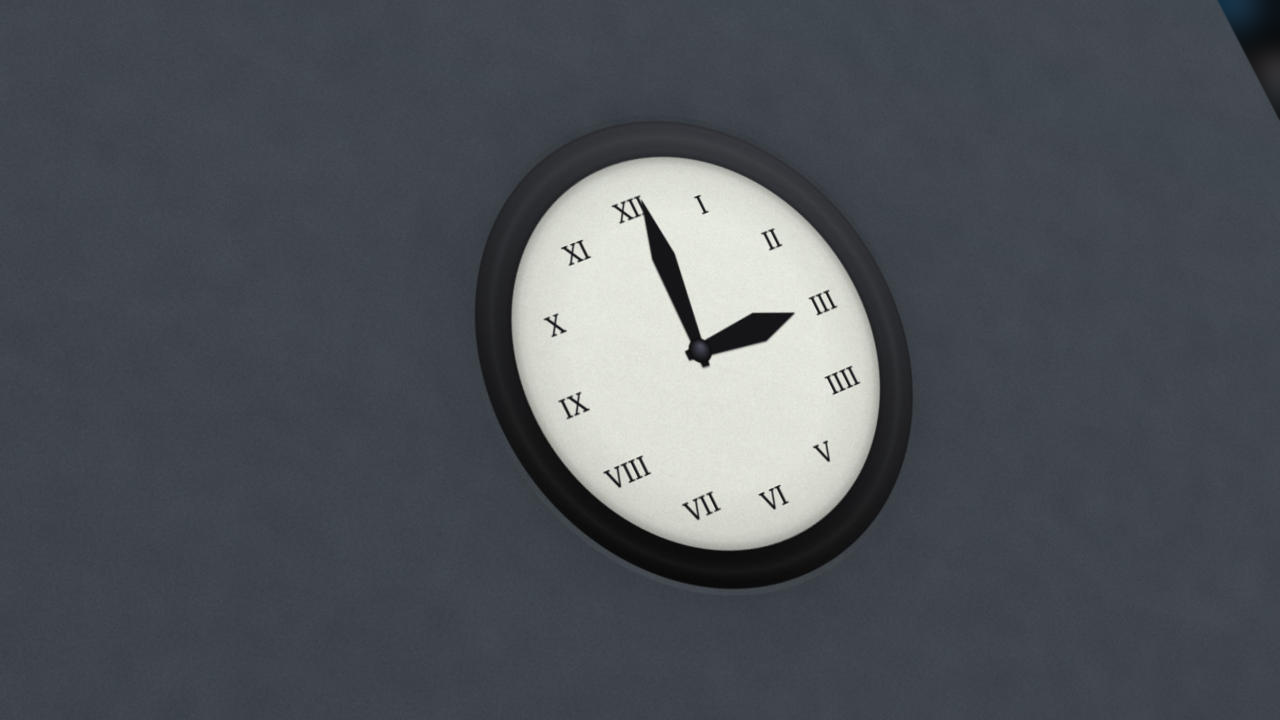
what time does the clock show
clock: 3:01
